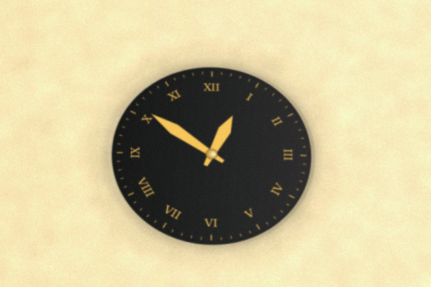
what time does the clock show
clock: 12:51
